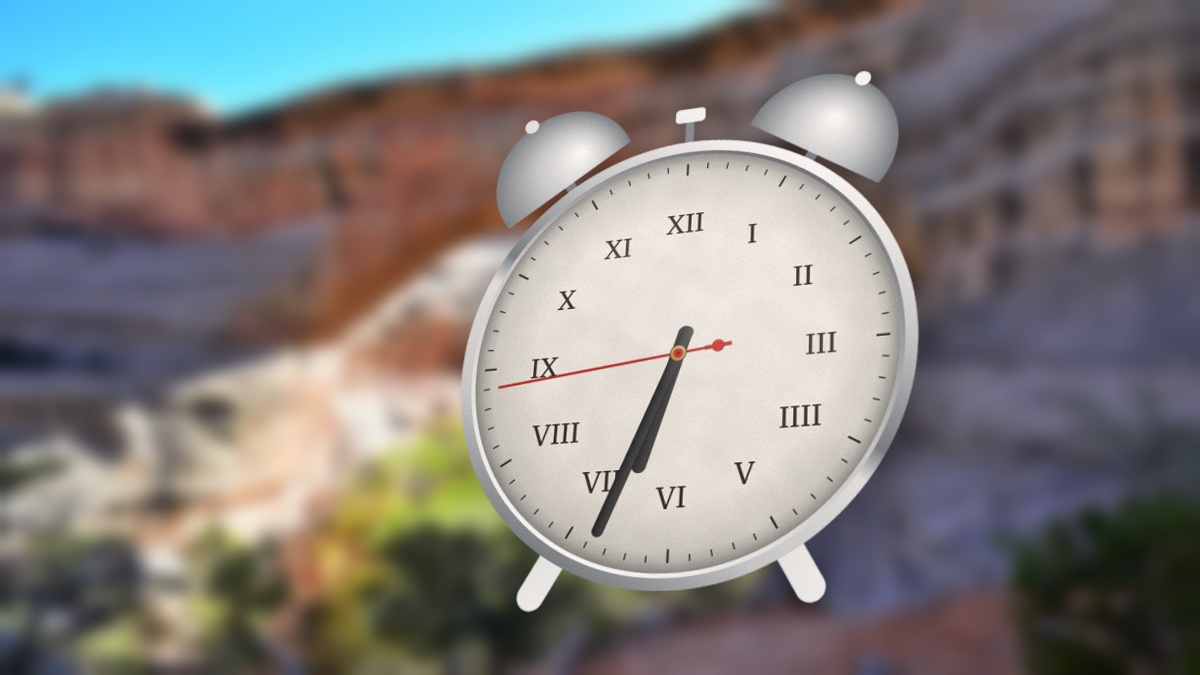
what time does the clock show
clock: 6:33:44
